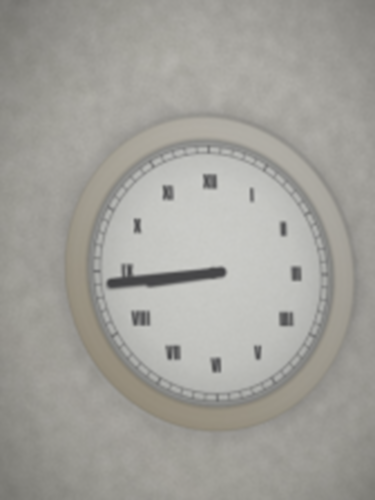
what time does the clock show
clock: 8:44
